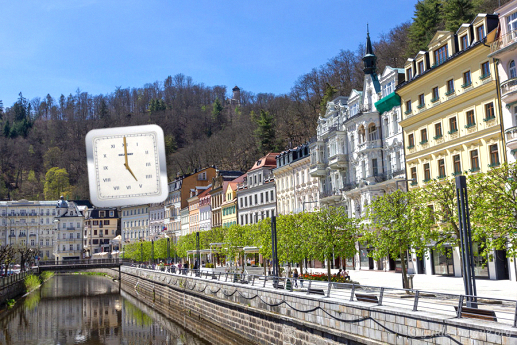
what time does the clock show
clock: 5:00
